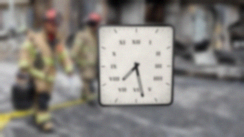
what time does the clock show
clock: 7:28
